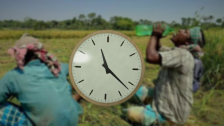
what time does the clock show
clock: 11:22
